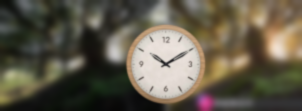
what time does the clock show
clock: 10:10
